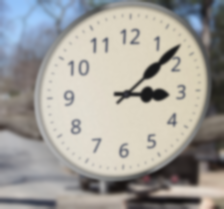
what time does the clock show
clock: 3:08
